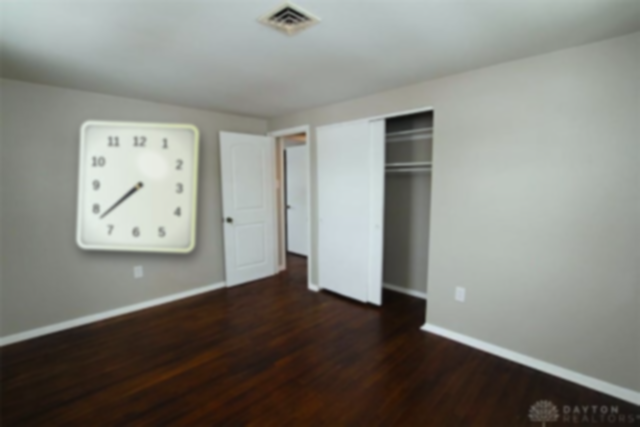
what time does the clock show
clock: 7:38
